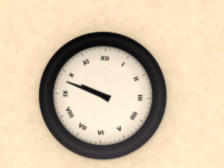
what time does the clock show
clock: 9:48
